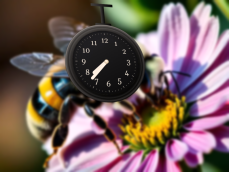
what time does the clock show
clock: 7:37
